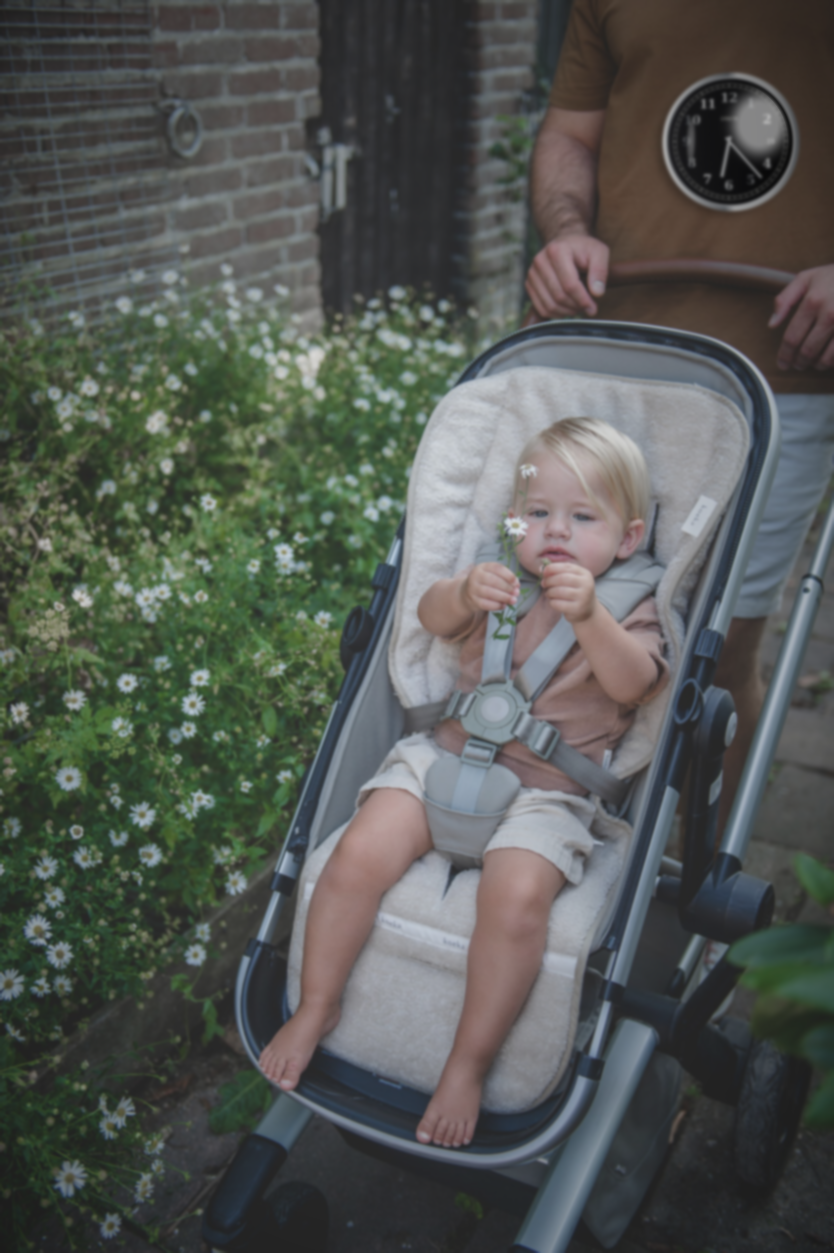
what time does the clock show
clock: 6:23
